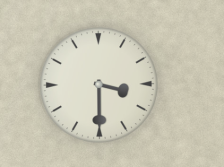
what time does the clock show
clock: 3:30
